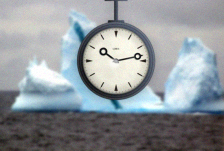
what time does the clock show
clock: 10:13
